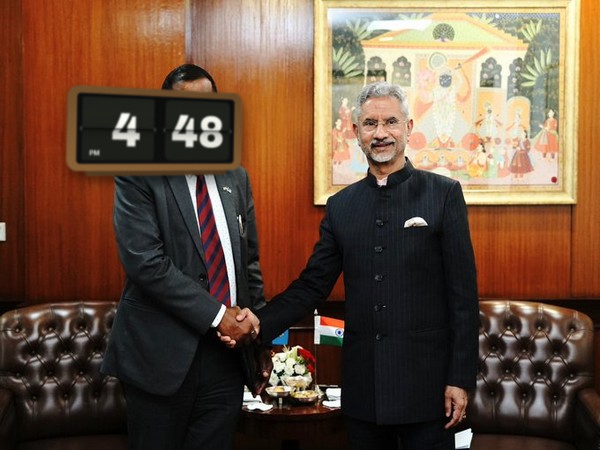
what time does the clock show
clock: 4:48
